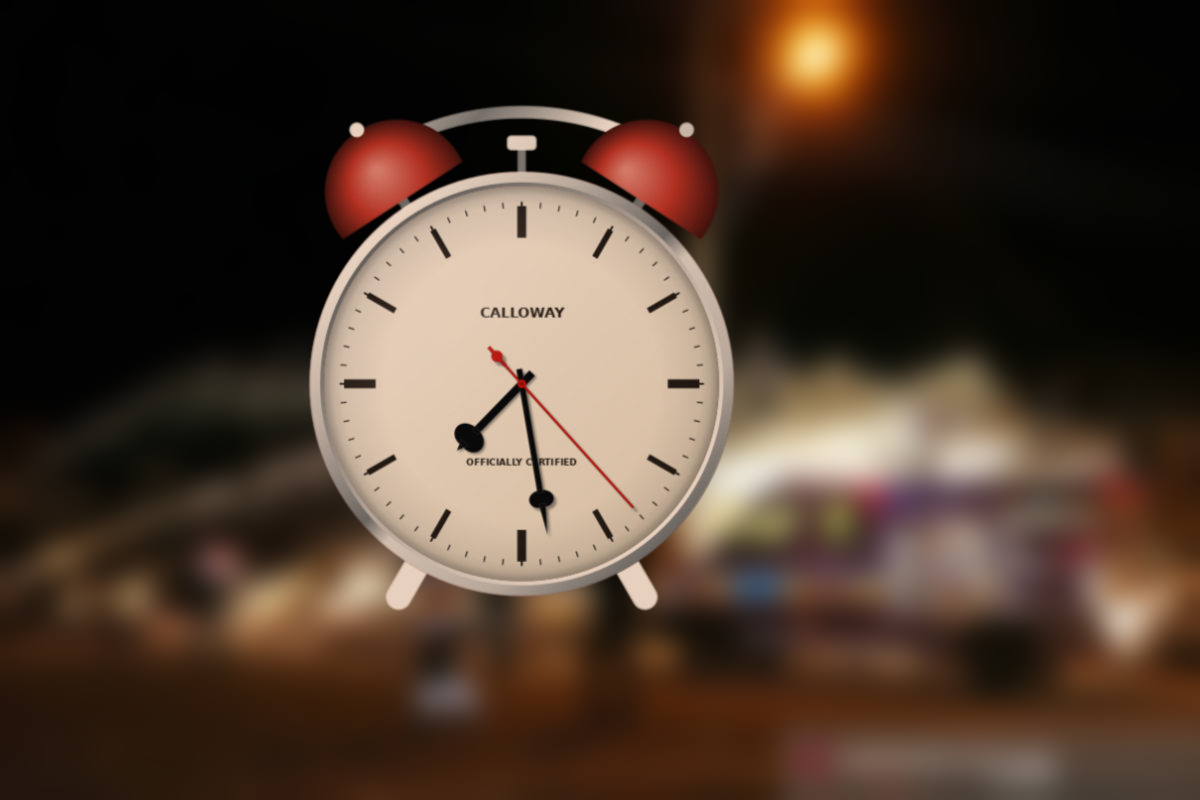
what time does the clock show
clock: 7:28:23
